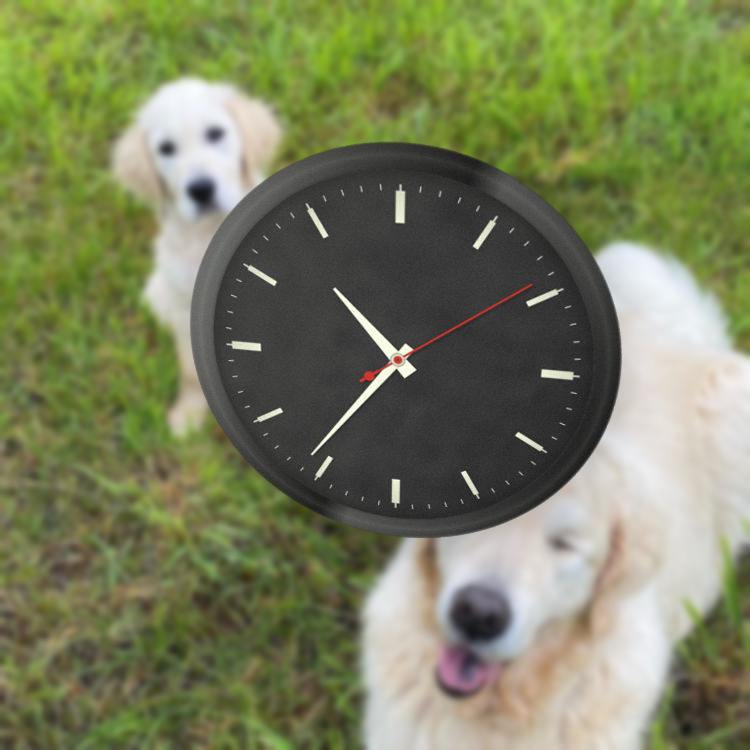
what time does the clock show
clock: 10:36:09
